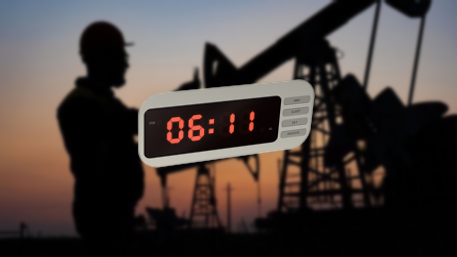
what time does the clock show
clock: 6:11
